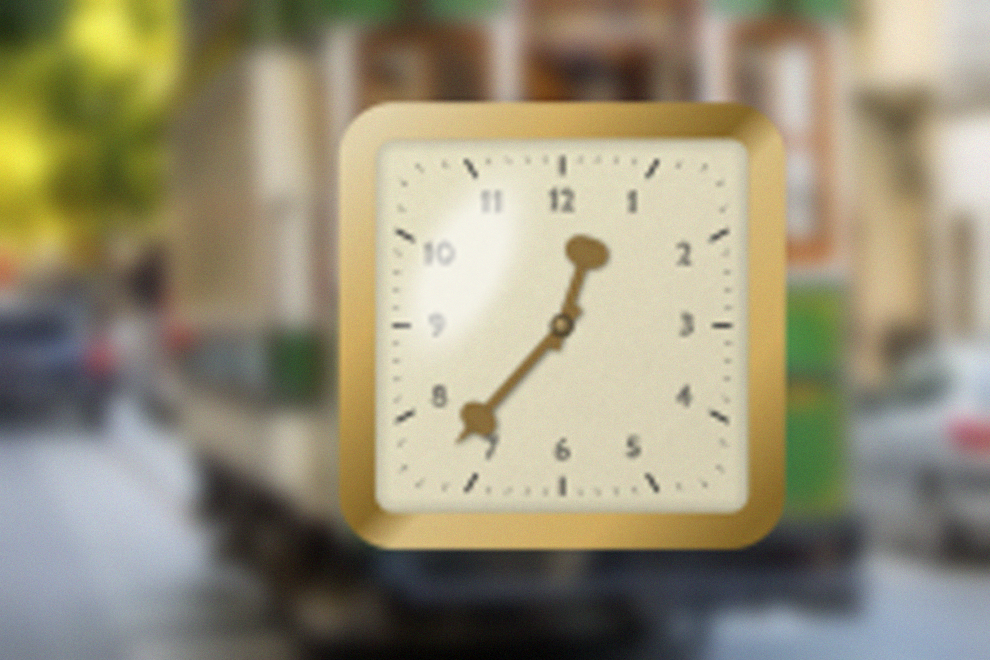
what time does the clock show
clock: 12:37
